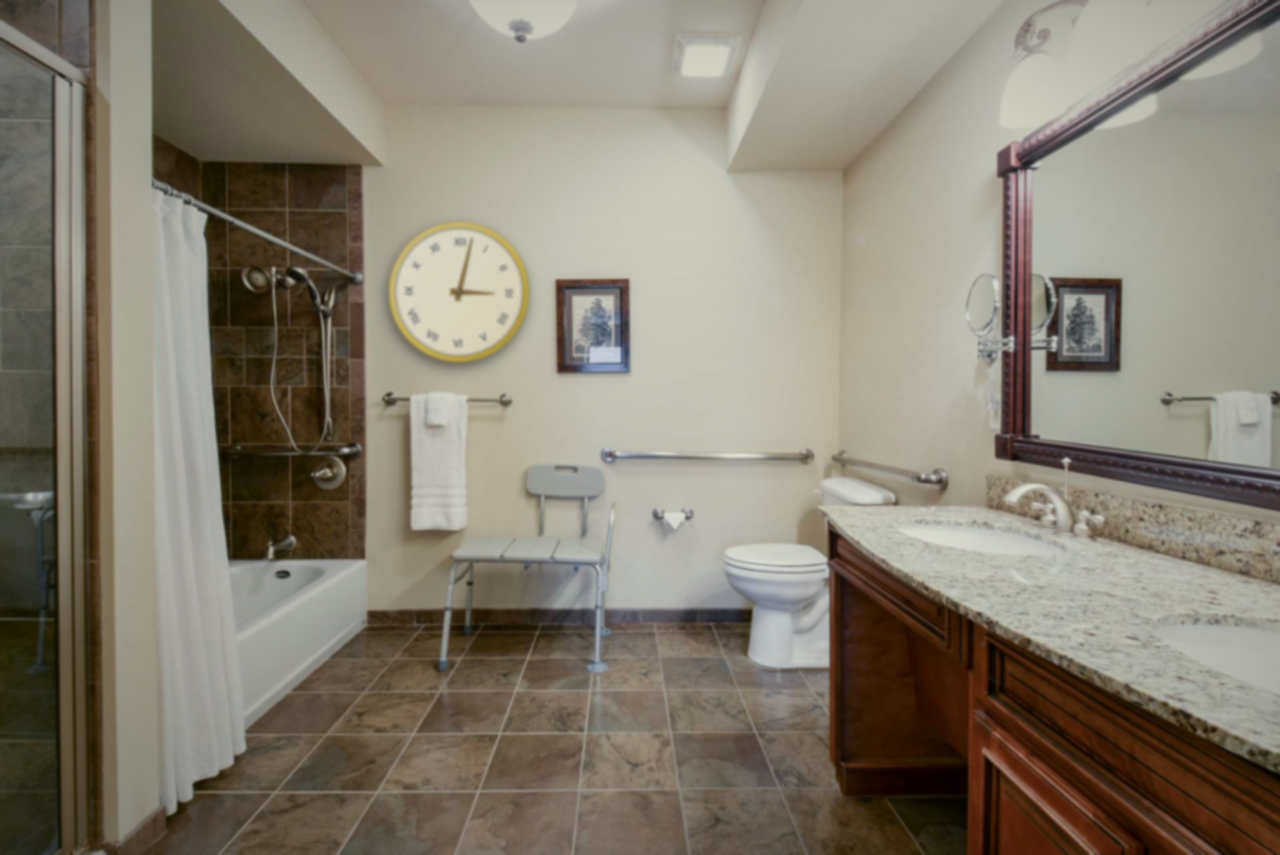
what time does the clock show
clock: 3:02
